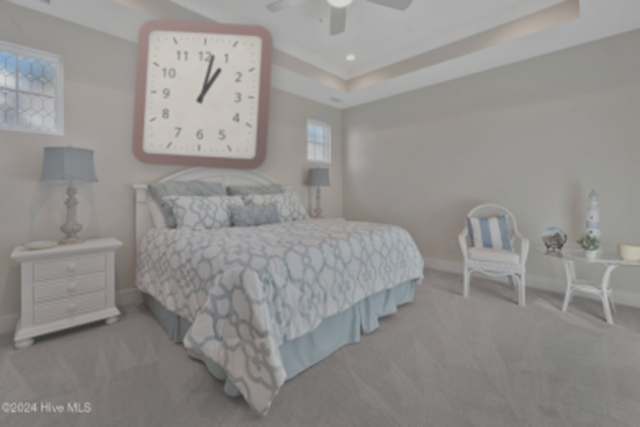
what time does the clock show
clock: 1:02
